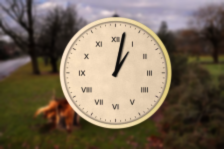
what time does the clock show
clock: 1:02
